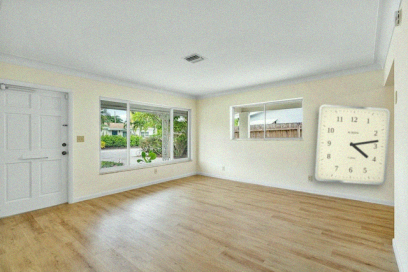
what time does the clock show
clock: 4:13
